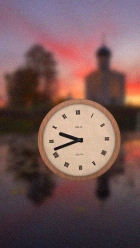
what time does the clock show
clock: 9:42
